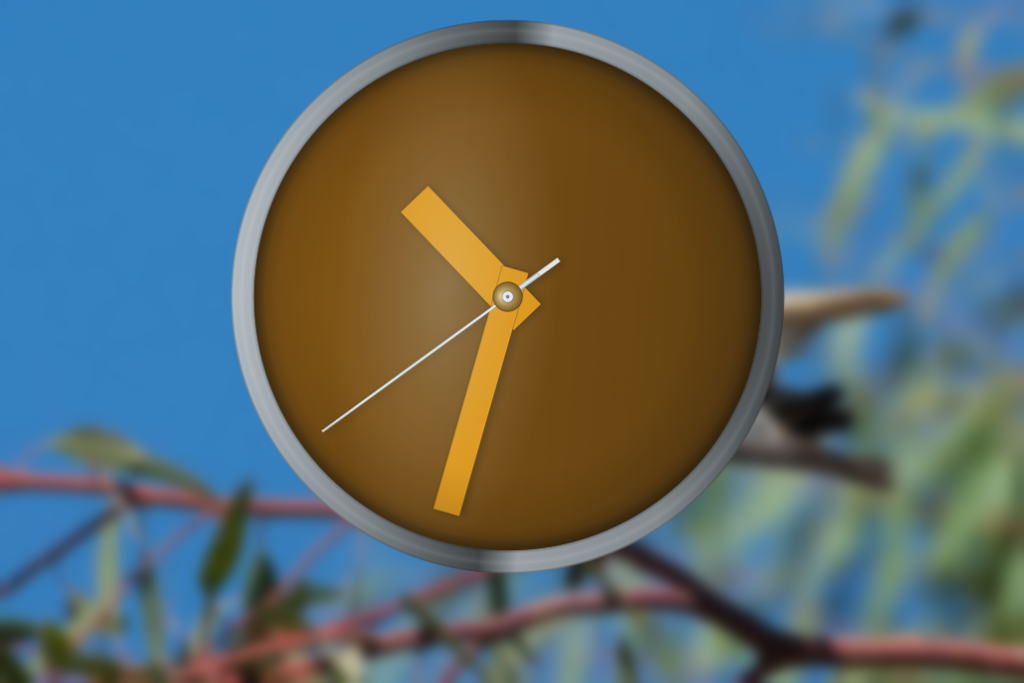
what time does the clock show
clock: 10:32:39
